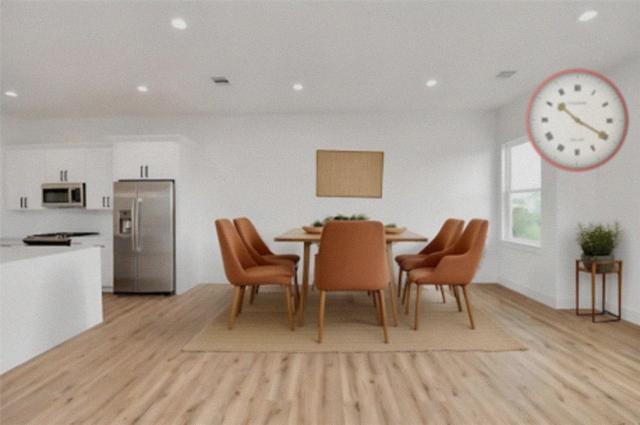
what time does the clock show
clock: 10:20
